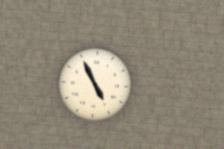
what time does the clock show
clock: 4:55
